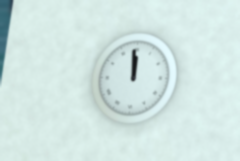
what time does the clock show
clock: 11:59
